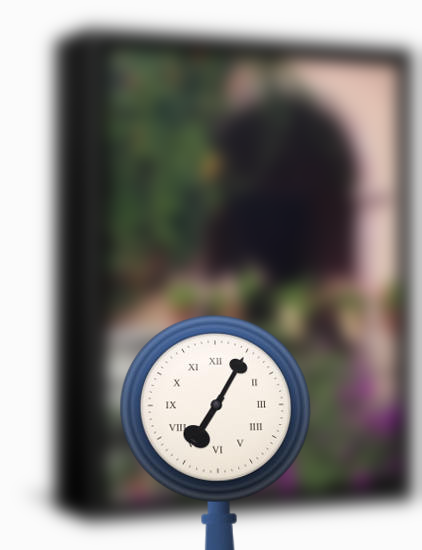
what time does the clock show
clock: 7:05
